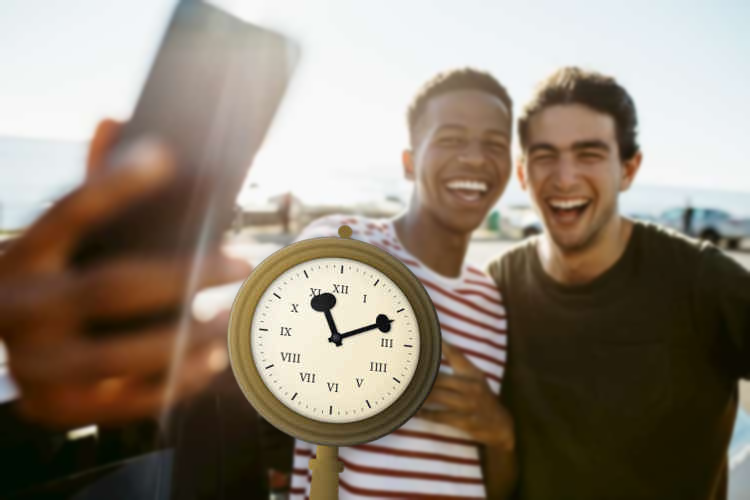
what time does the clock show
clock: 11:11
